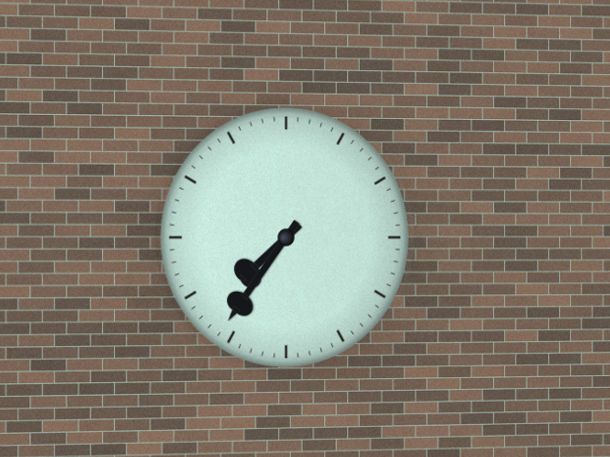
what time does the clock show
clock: 7:36
